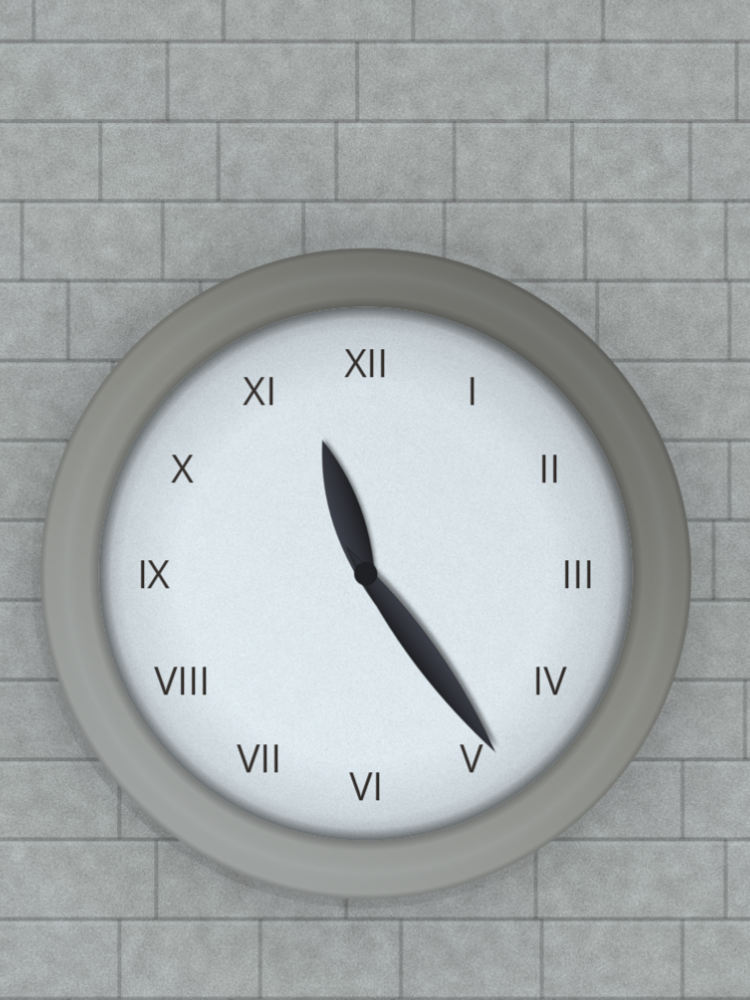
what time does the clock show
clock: 11:24
